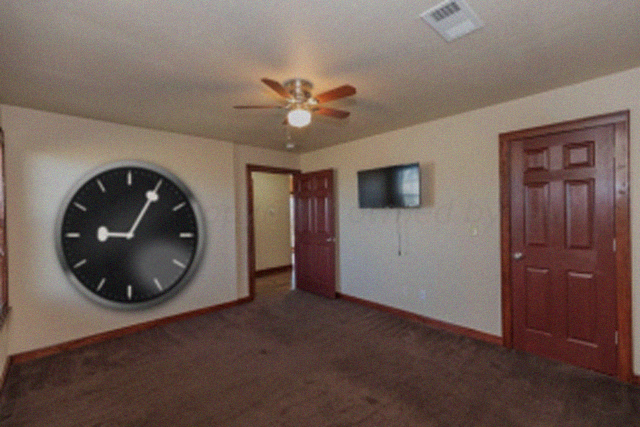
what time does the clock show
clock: 9:05
